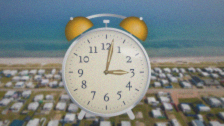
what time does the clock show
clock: 3:02
